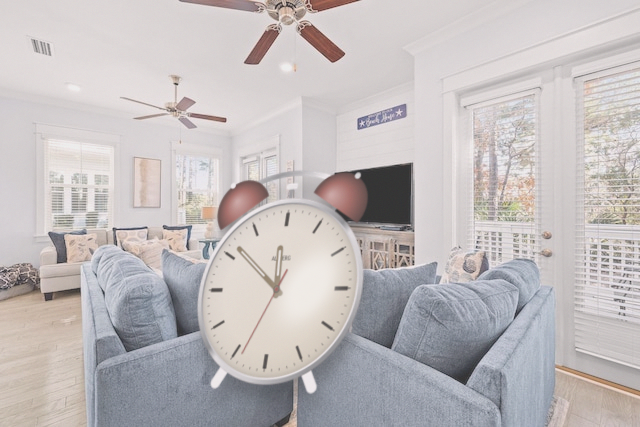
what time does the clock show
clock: 11:51:34
